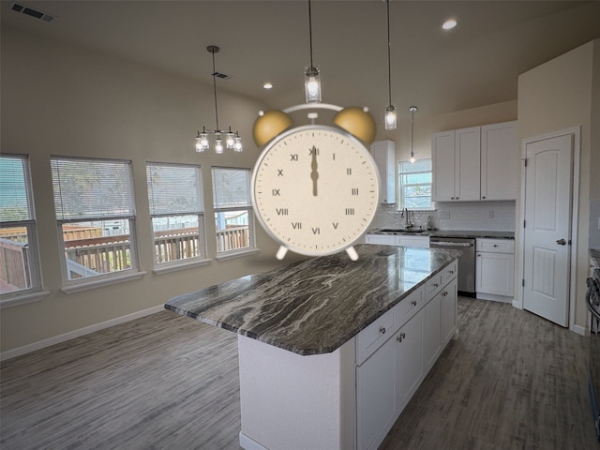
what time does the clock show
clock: 12:00
